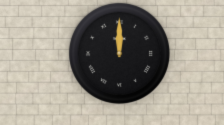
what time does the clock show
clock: 12:00
